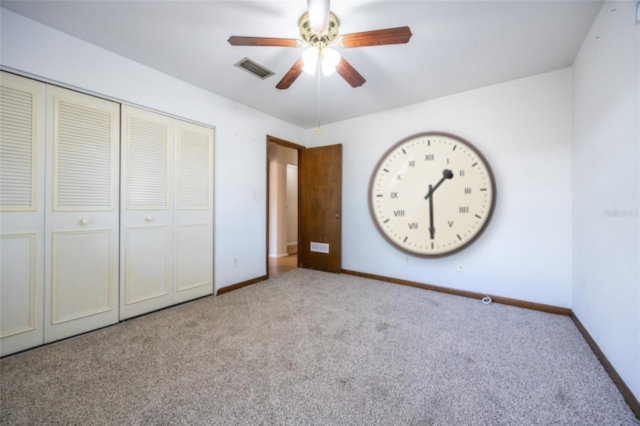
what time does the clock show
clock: 1:30
